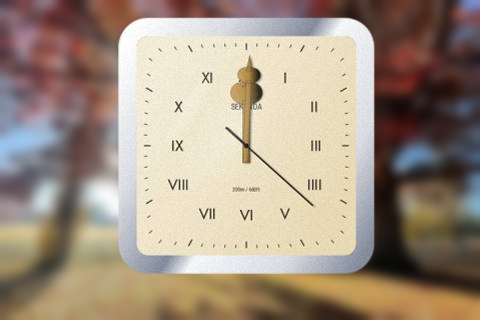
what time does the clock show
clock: 12:00:22
